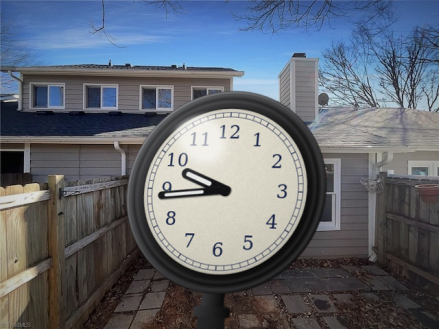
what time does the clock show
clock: 9:44
